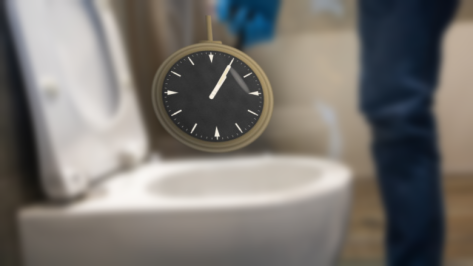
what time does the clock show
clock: 1:05
